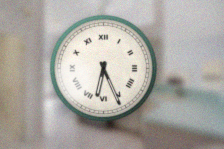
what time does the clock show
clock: 6:26
